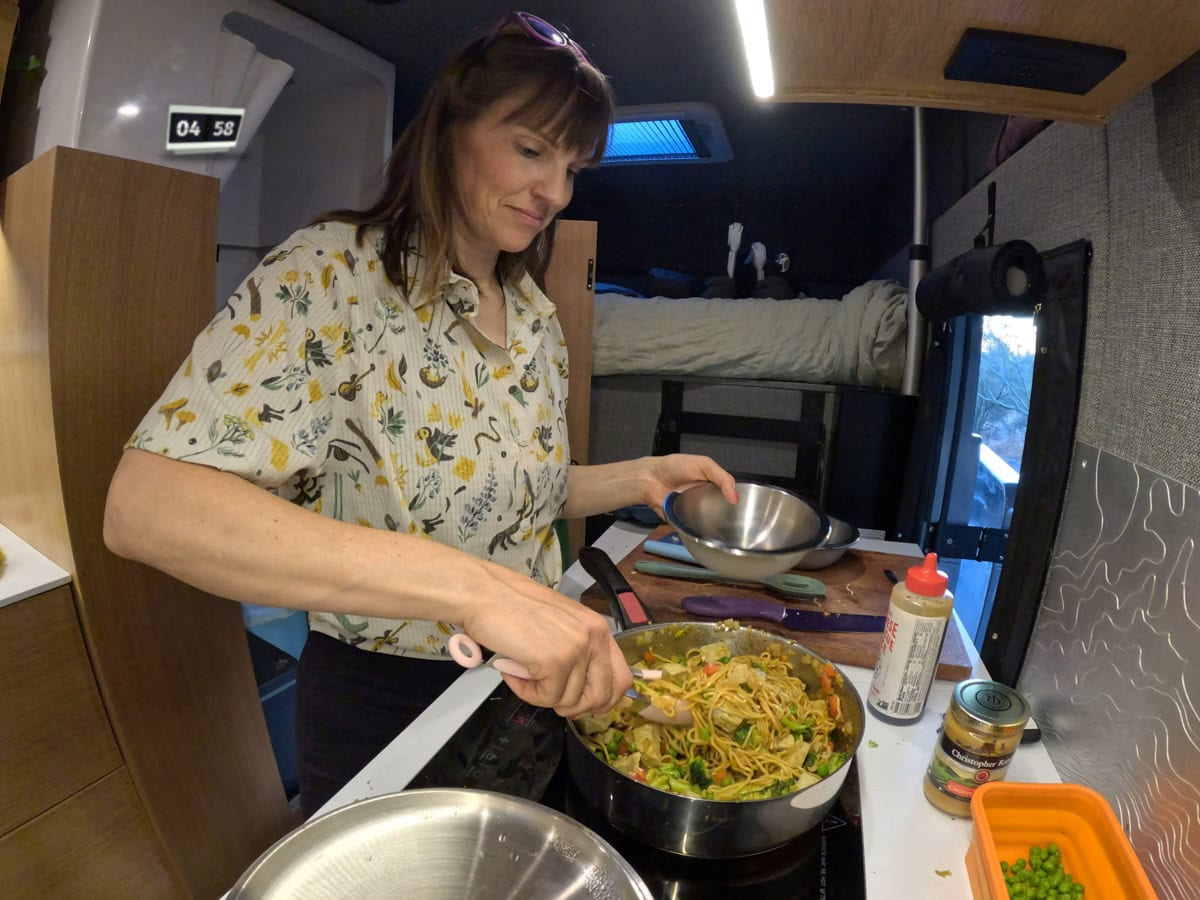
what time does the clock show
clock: 4:58
